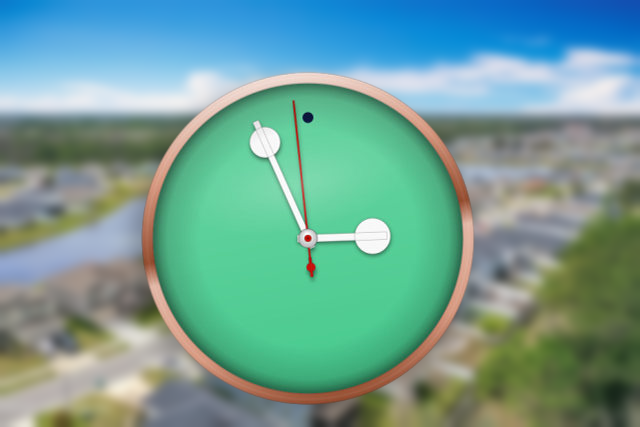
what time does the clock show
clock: 2:55:59
